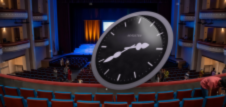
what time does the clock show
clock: 2:39
